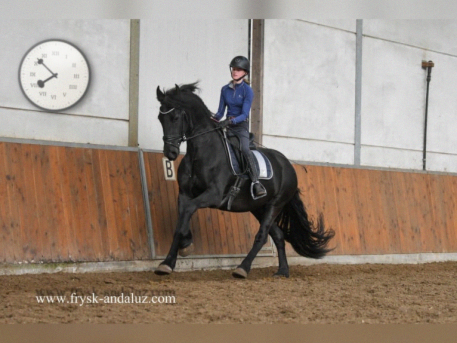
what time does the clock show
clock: 7:52
